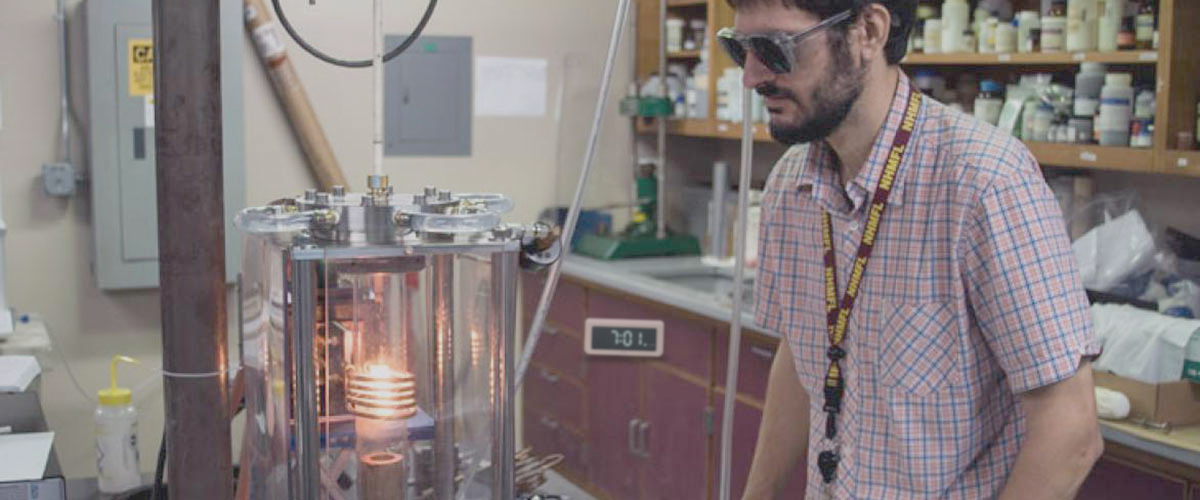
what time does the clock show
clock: 7:01
